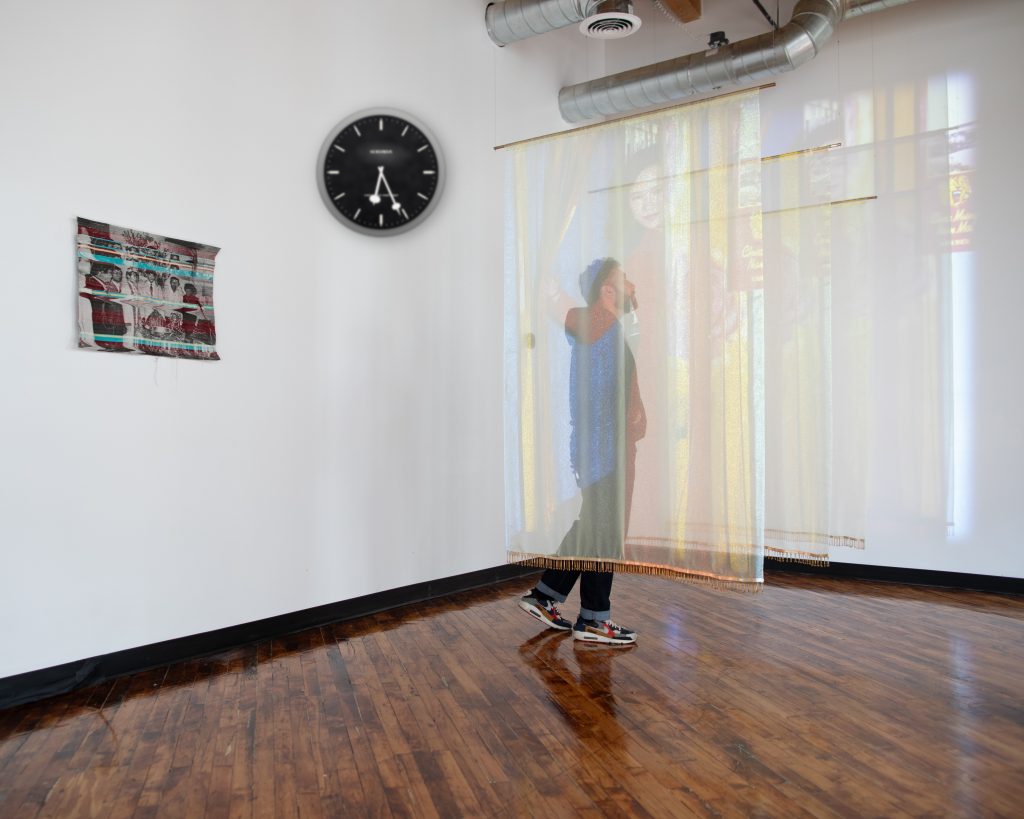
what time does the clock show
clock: 6:26
